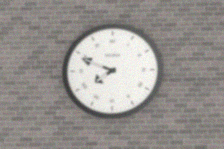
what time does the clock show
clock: 7:49
